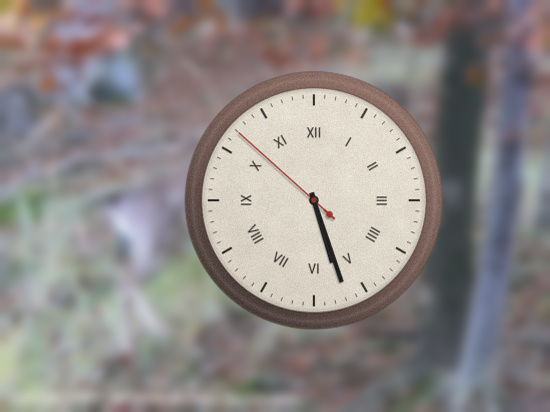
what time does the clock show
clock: 5:26:52
